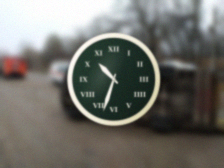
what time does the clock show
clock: 10:33
